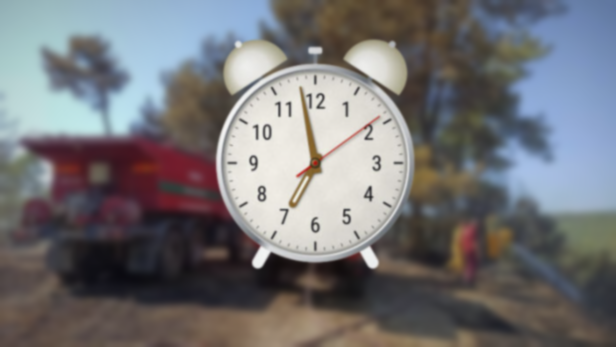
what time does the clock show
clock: 6:58:09
